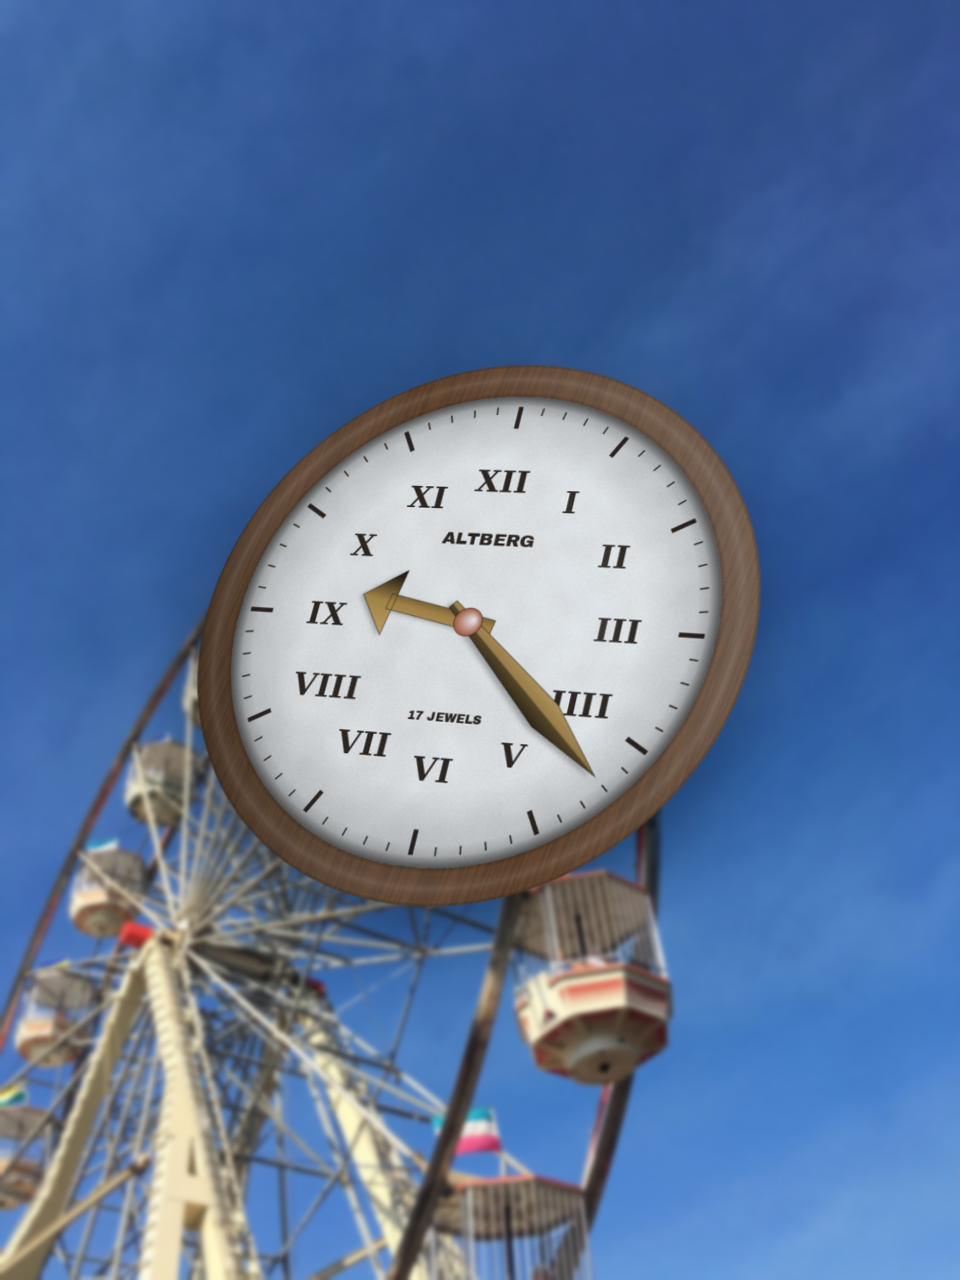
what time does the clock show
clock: 9:22
